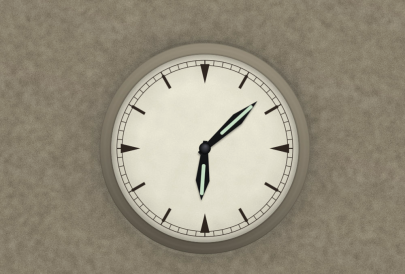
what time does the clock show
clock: 6:08
